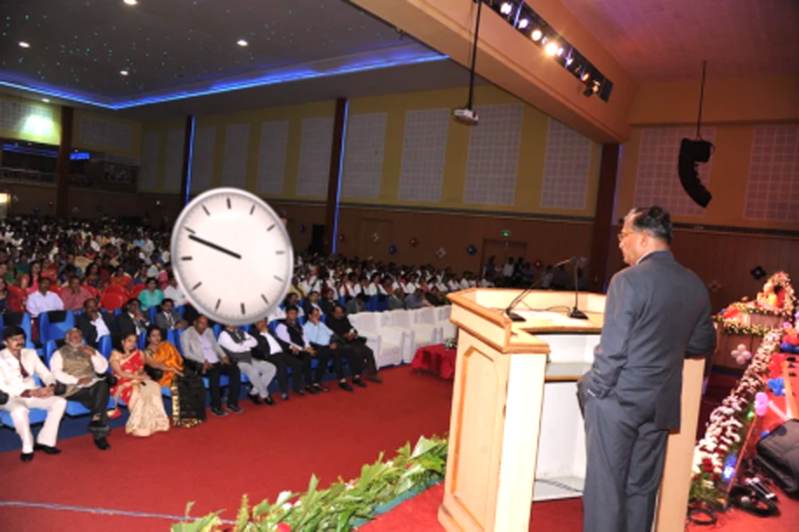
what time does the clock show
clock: 9:49
